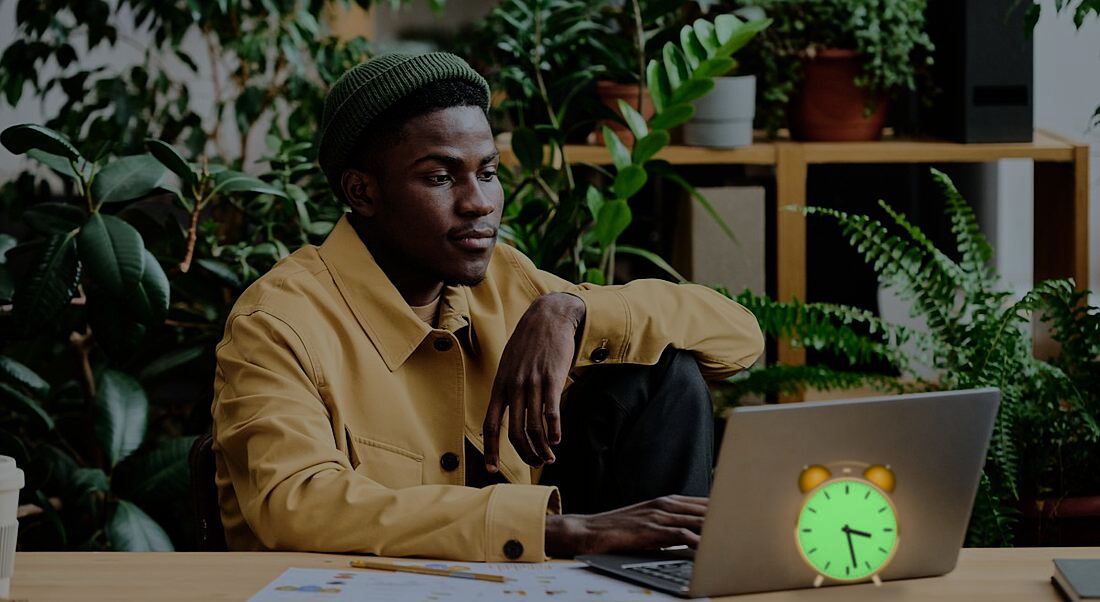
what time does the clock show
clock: 3:28
